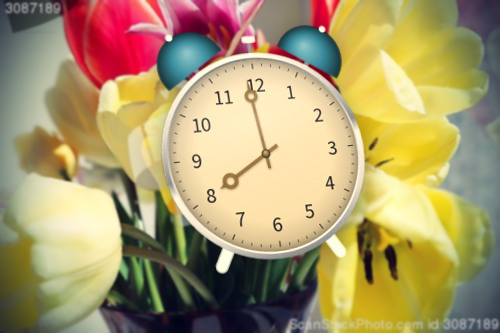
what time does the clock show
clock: 7:59
